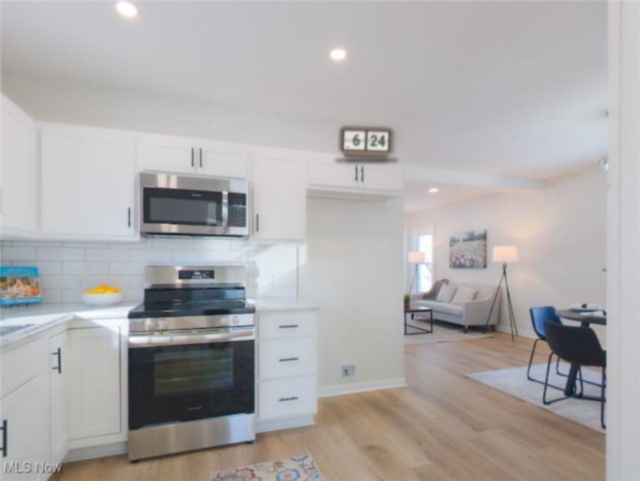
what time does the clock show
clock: 6:24
